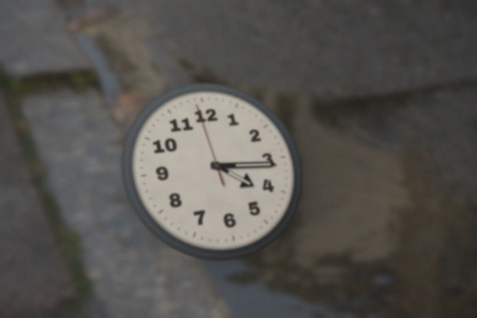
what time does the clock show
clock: 4:15:59
